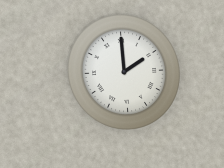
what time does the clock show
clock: 2:00
